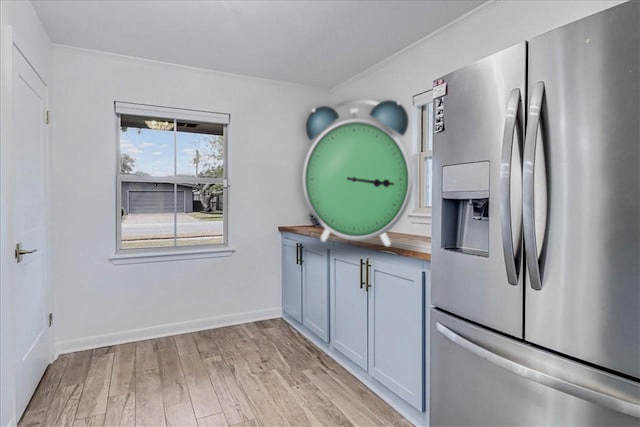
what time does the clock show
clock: 3:16
